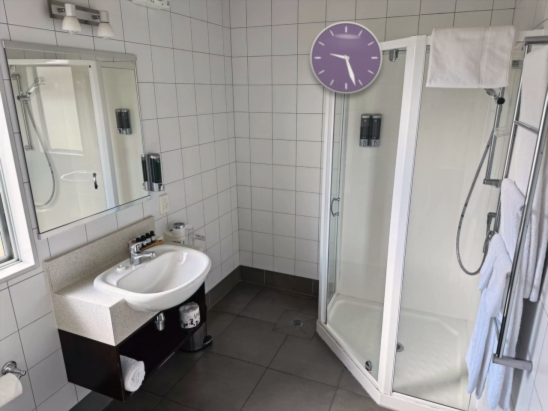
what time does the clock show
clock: 9:27
